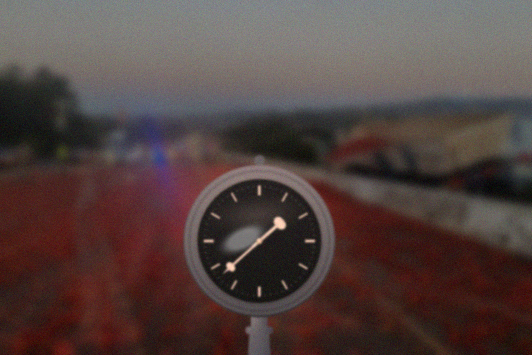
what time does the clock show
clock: 1:38
